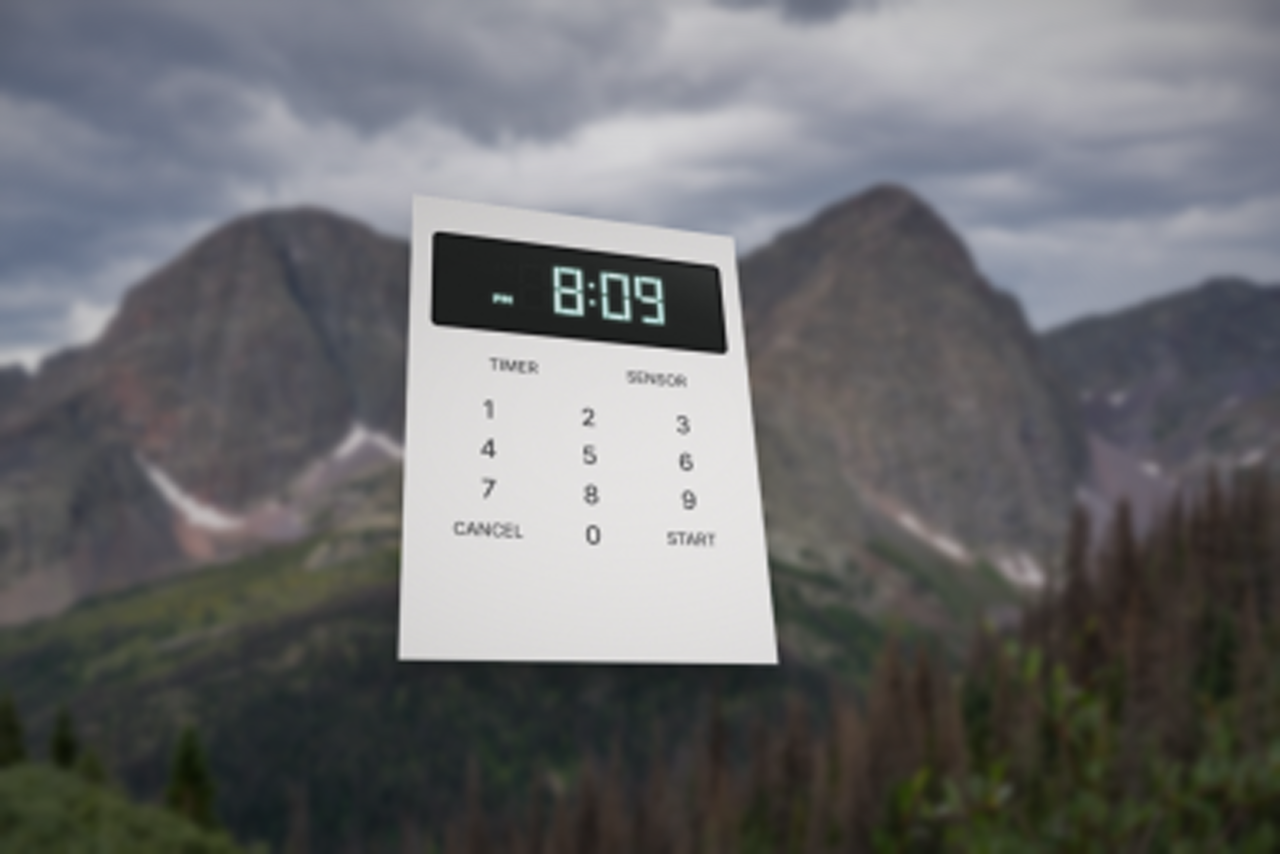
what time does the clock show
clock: 8:09
